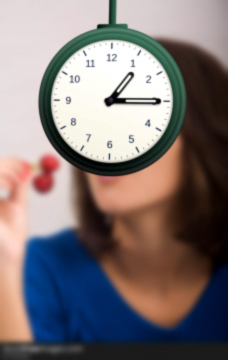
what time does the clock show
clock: 1:15
